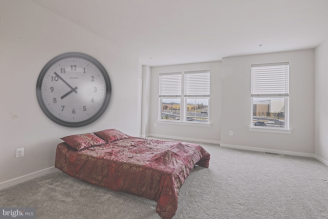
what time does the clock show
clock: 7:52
